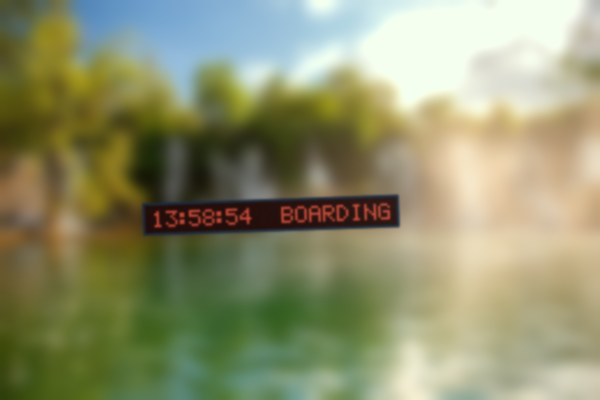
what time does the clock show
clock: 13:58:54
